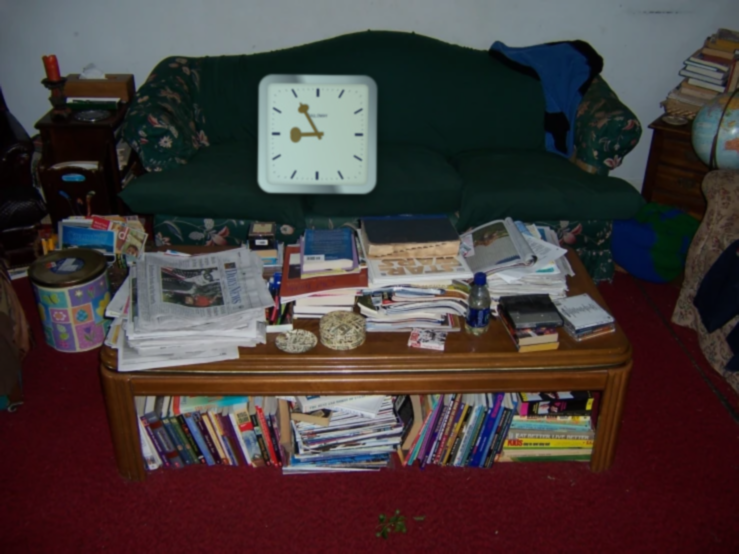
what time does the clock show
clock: 8:55
